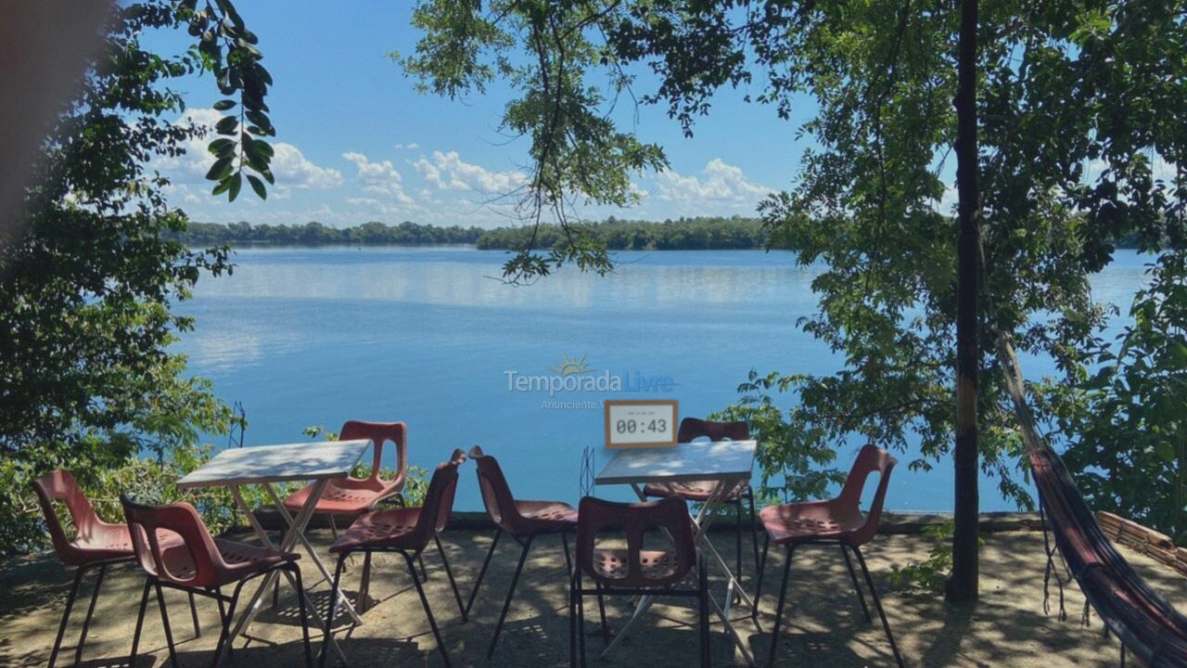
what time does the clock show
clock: 0:43
